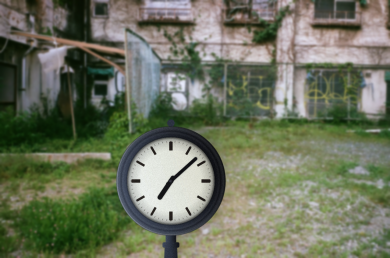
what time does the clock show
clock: 7:08
